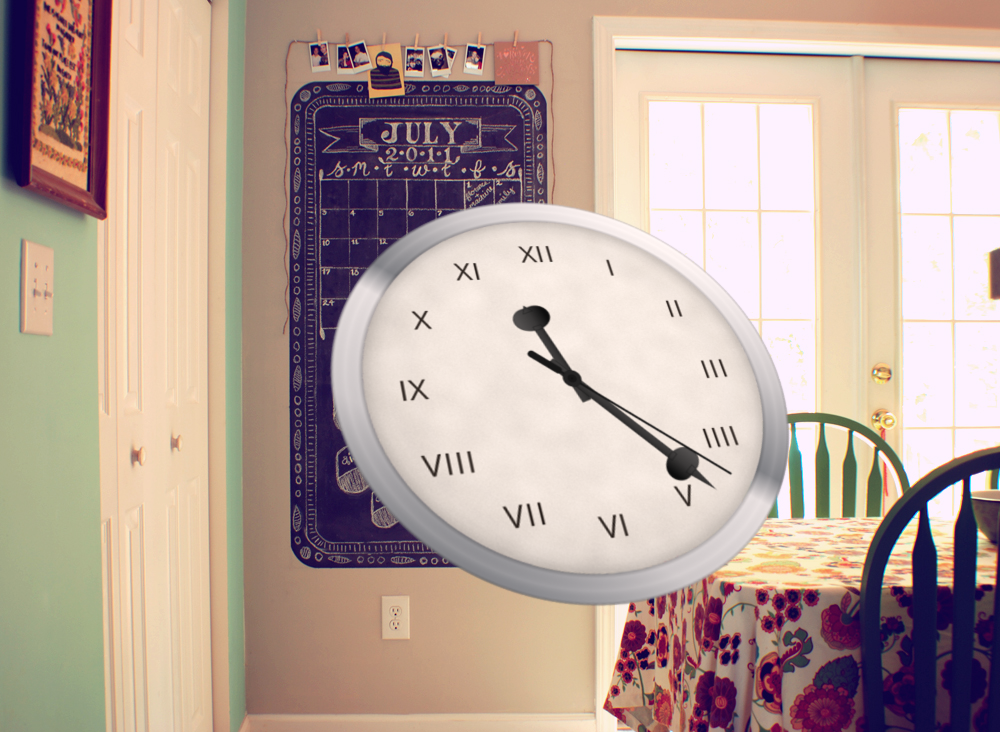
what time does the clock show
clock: 11:23:22
